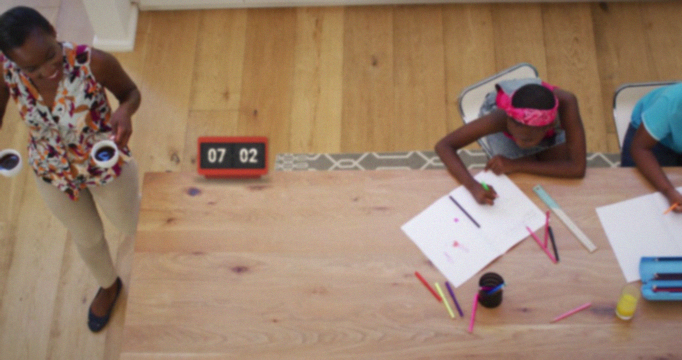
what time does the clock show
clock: 7:02
